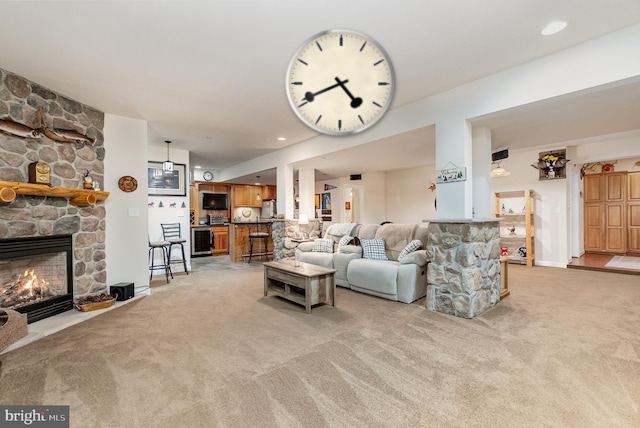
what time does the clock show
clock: 4:41
